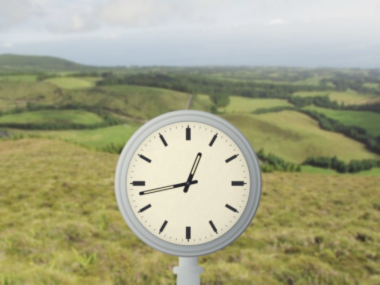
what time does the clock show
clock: 12:43
